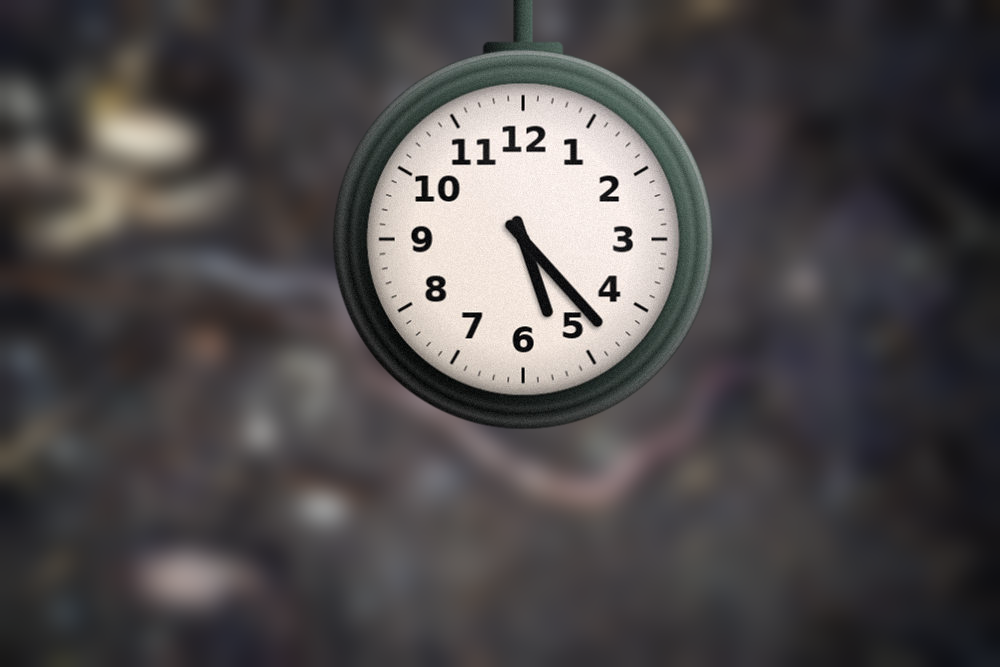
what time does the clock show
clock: 5:23
